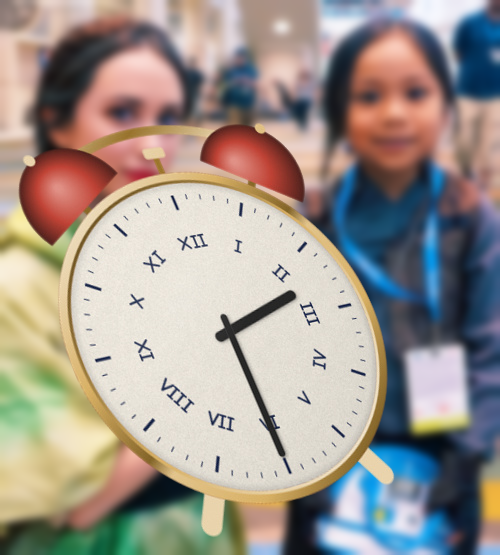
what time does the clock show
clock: 2:30
